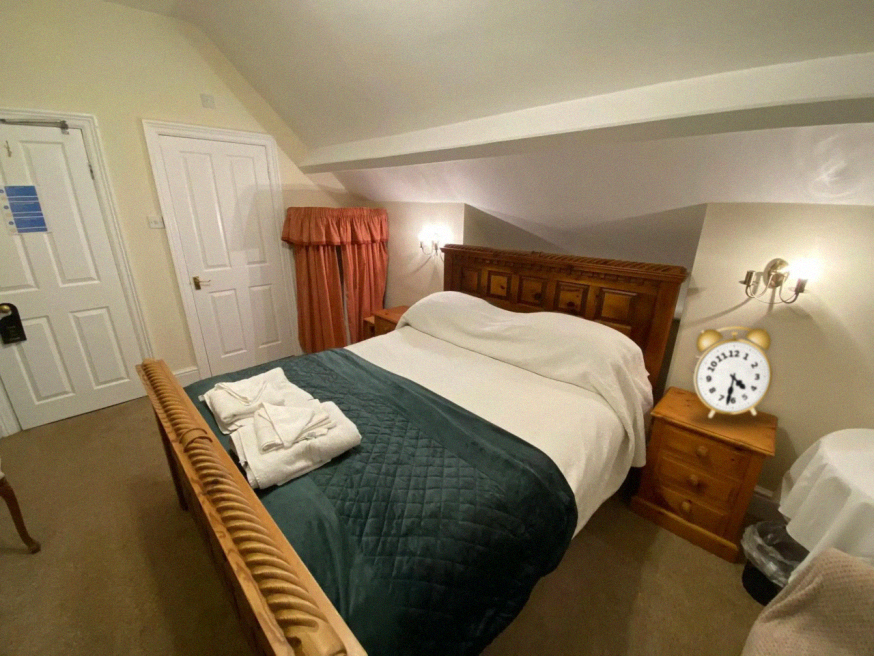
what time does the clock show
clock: 4:32
